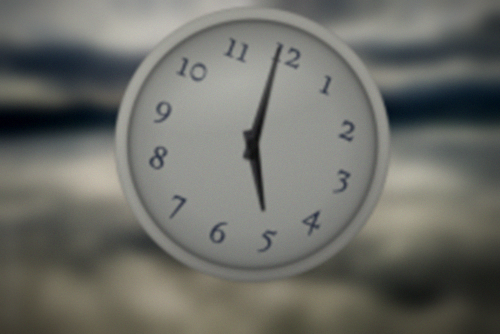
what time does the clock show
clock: 4:59
